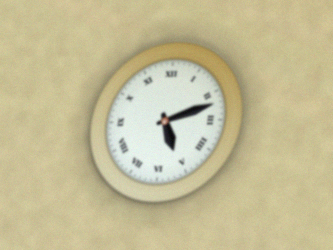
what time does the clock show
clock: 5:12
